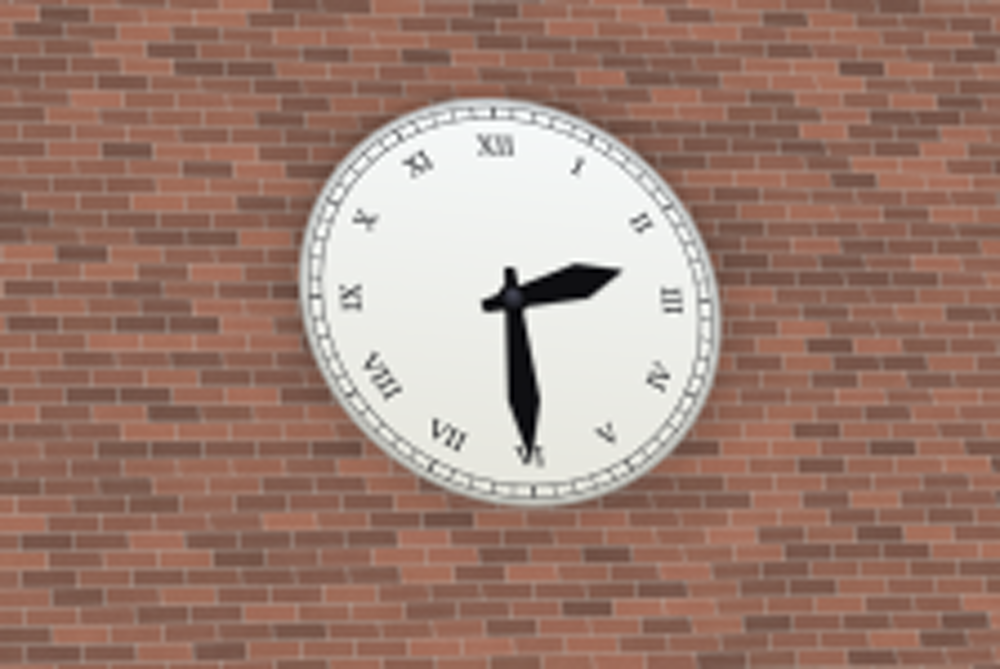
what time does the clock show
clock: 2:30
